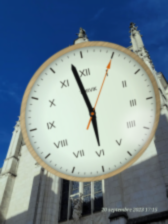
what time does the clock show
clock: 5:58:05
